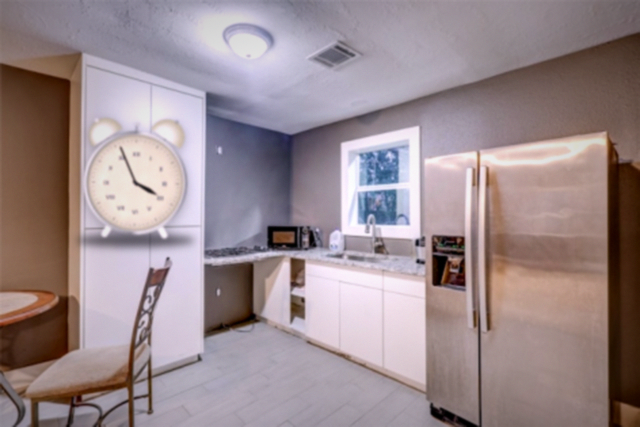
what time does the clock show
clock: 3:56
